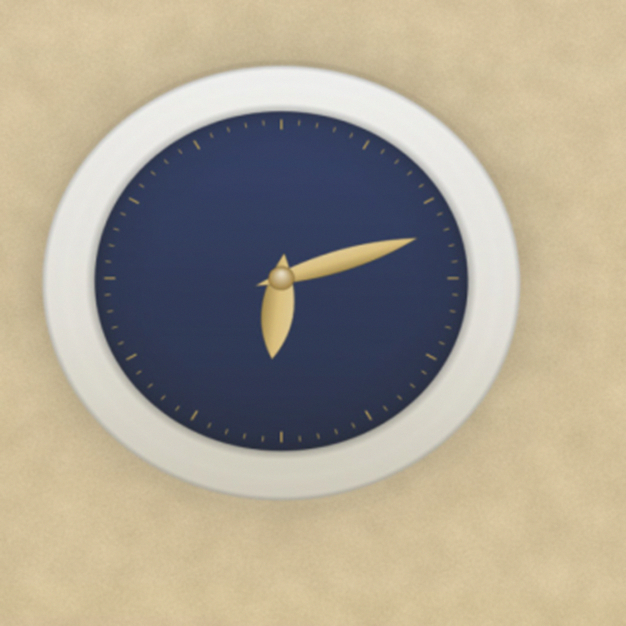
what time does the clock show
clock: 6:12
